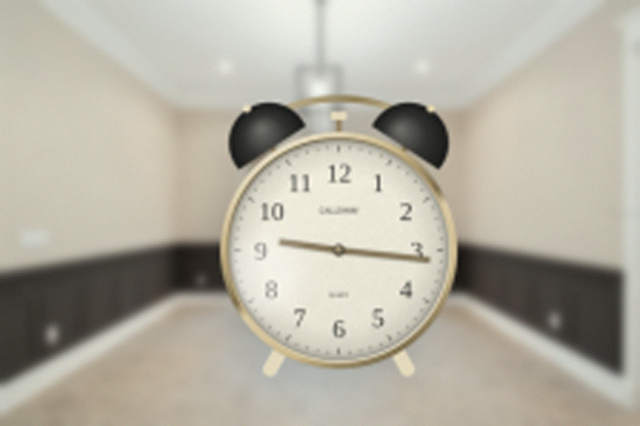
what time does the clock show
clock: 9:16
